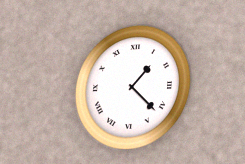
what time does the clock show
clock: 1:22
